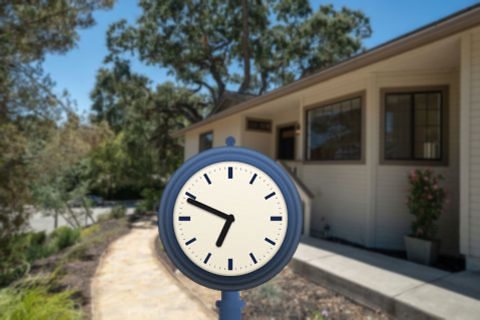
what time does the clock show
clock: 6:49
